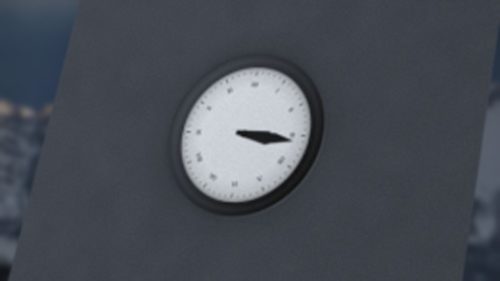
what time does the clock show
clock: 3:16
